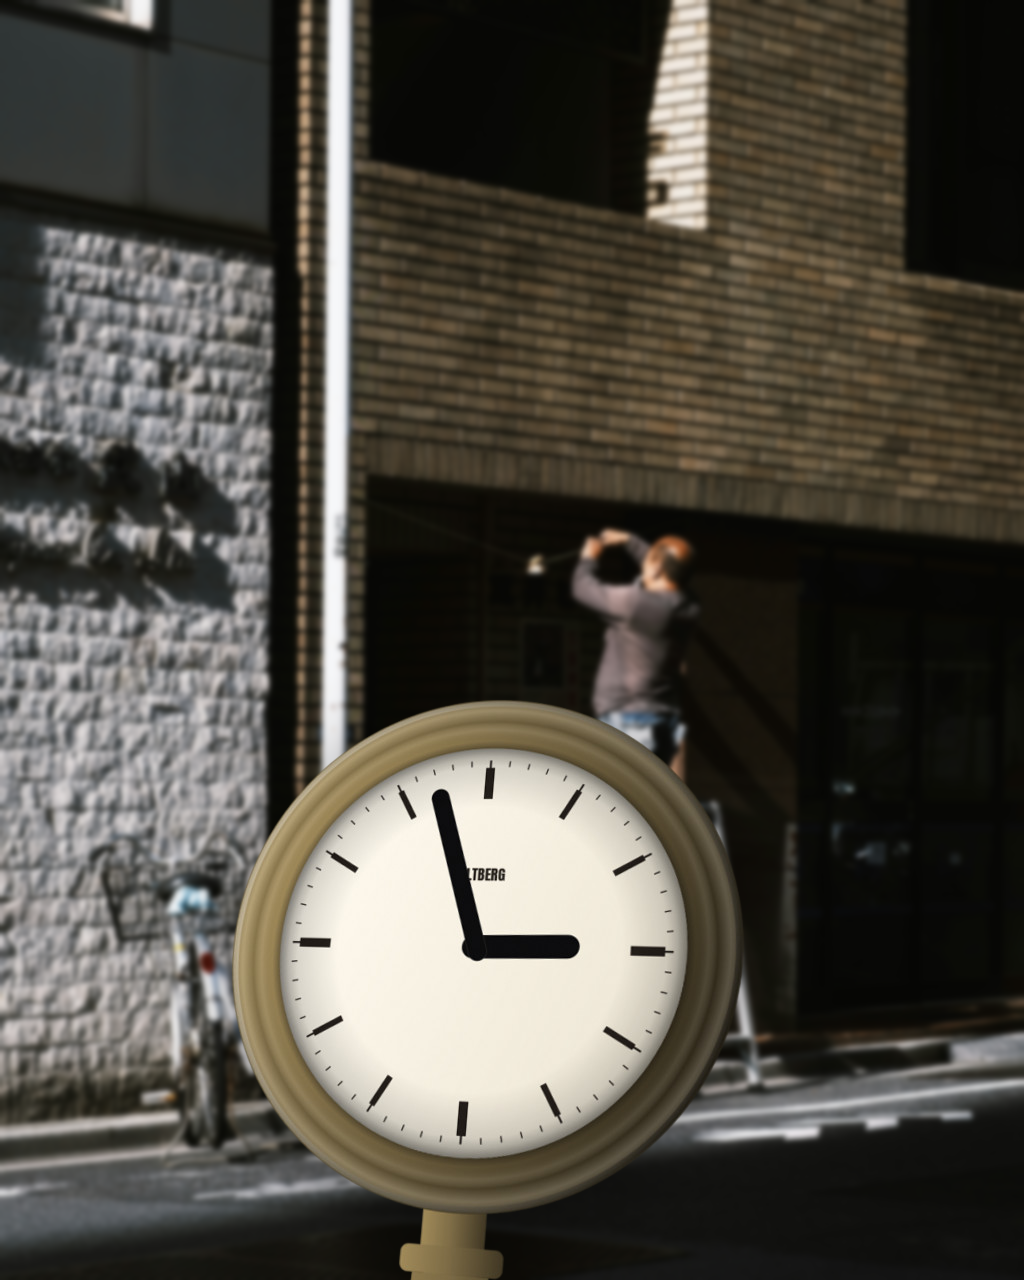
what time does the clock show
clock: 2:57
